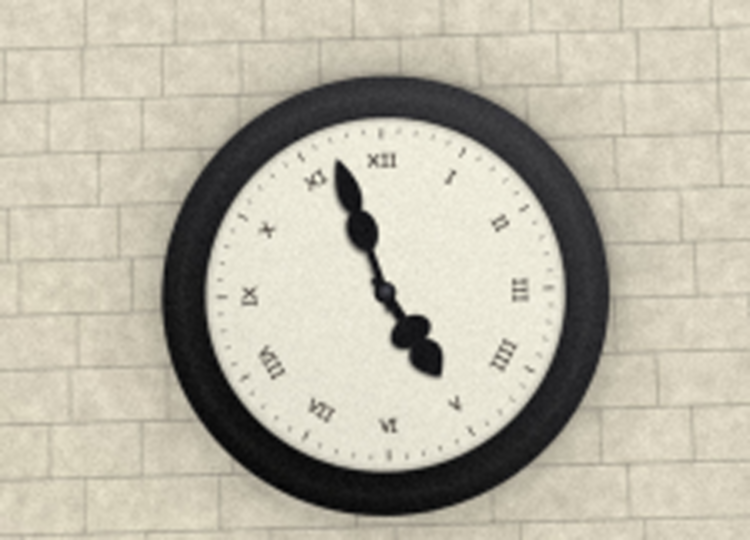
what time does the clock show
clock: 4:57
